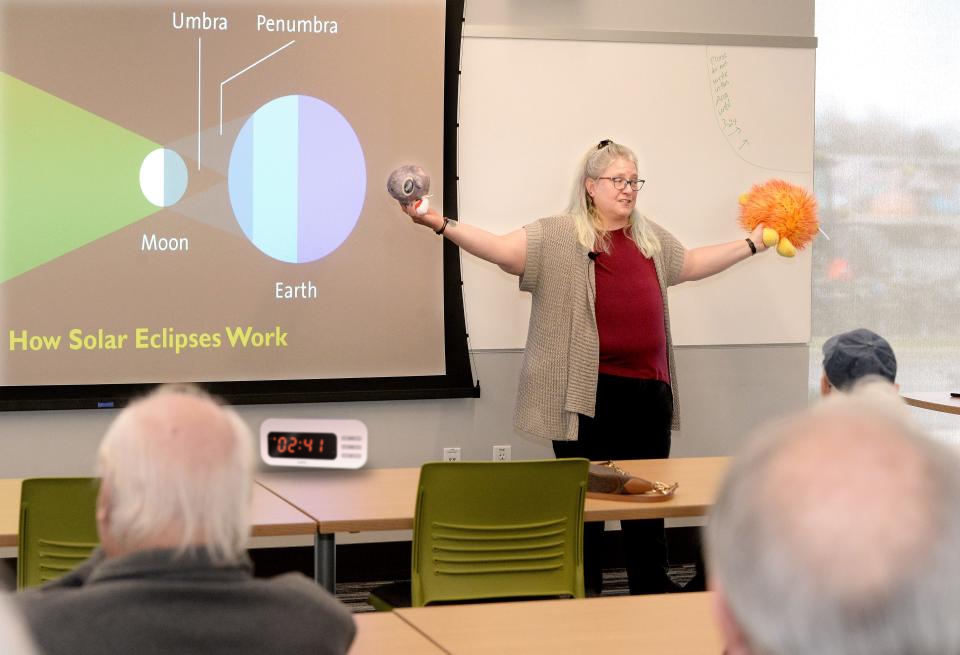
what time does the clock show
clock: 2:41
